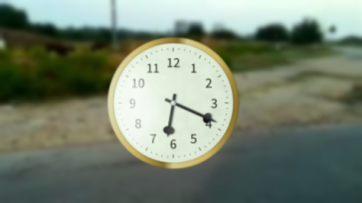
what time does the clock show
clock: 6:19
